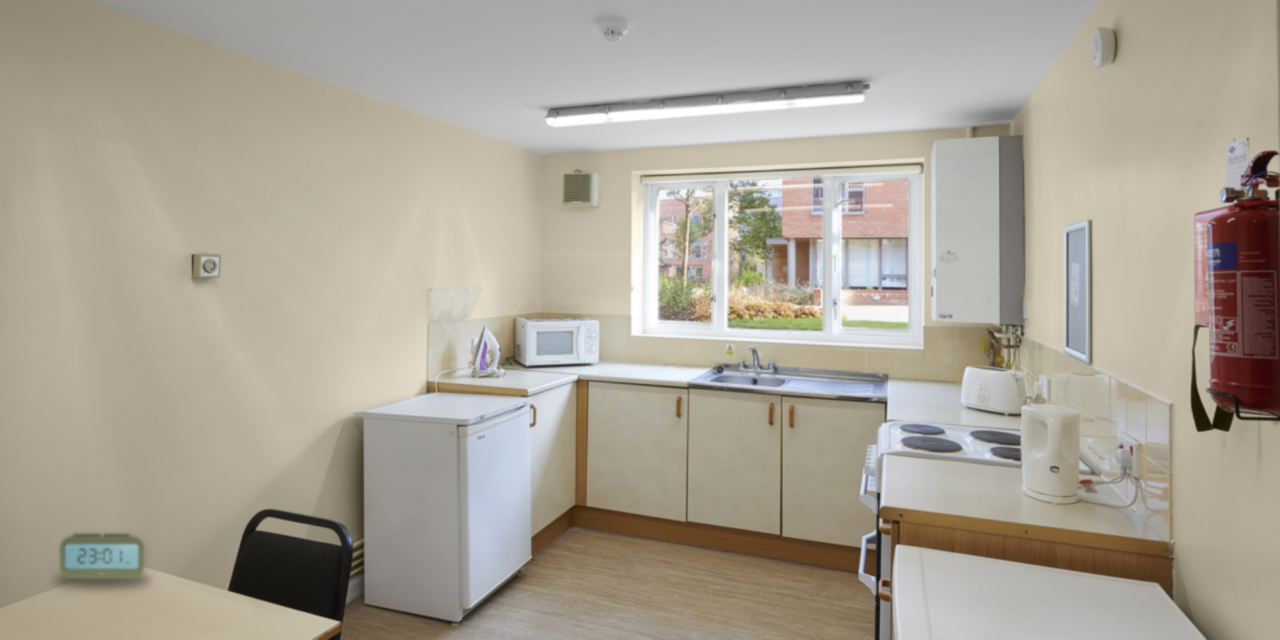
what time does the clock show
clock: 23:01
